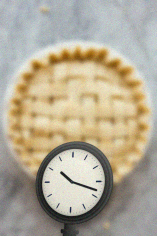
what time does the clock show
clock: 10:18
